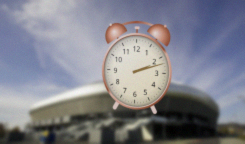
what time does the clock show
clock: 2:12
